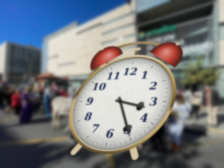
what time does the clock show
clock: 3:25
